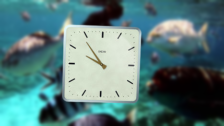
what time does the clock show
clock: 9:54
